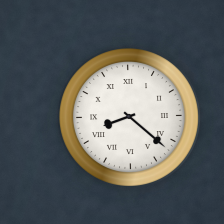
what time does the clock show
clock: 8:22
